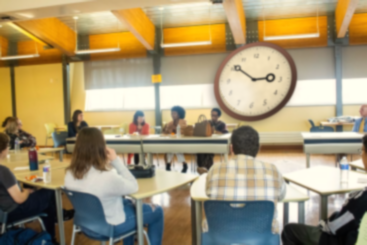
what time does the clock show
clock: 2:51
